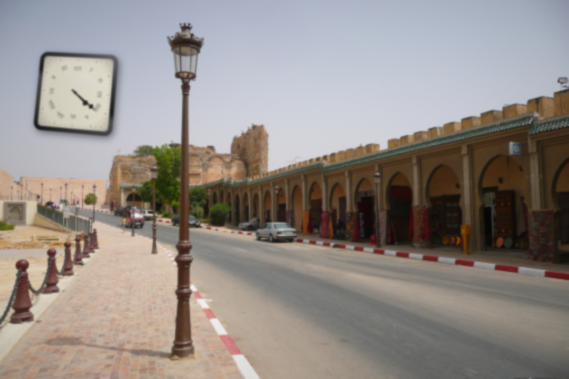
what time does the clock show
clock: 4:21
